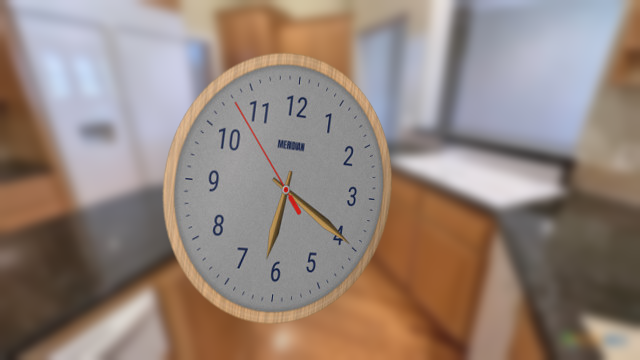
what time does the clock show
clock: 6:19:53
